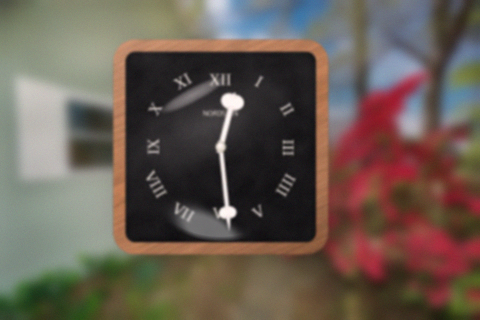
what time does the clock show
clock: 12:29
